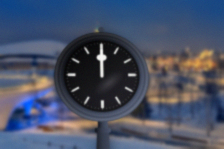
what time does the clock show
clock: 12:00
